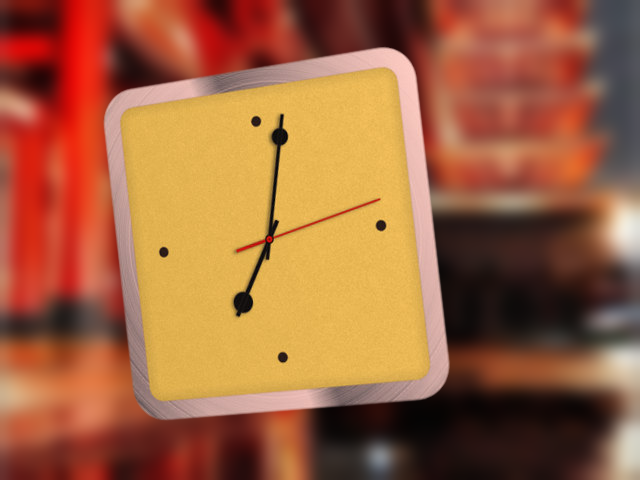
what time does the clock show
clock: 7:02:13
